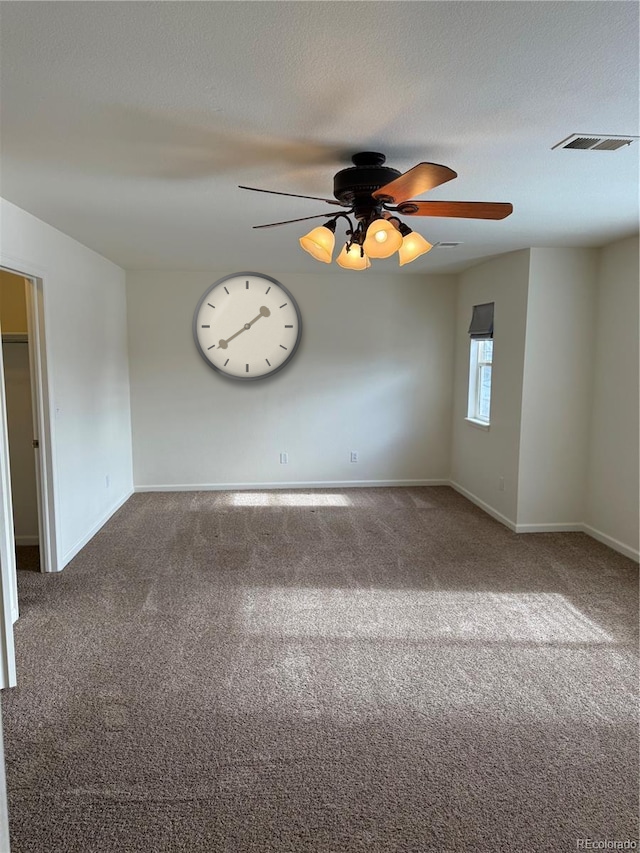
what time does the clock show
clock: 1:39
